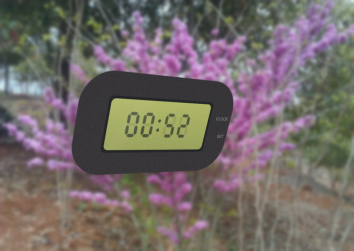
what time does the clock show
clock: 0:52
